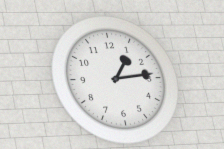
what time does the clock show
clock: 1:14
